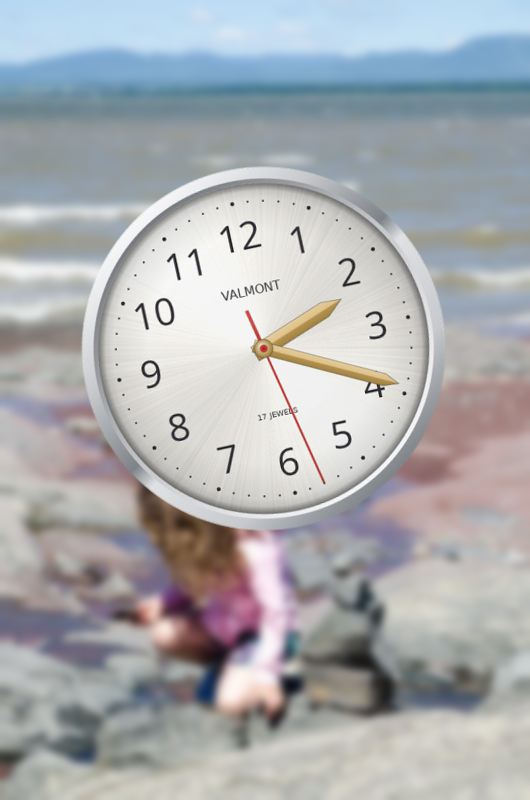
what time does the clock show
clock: 2:19:28
